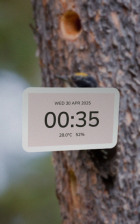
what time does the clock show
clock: 0:35
